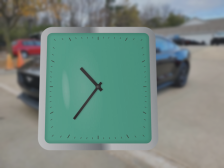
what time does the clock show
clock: 10:36
